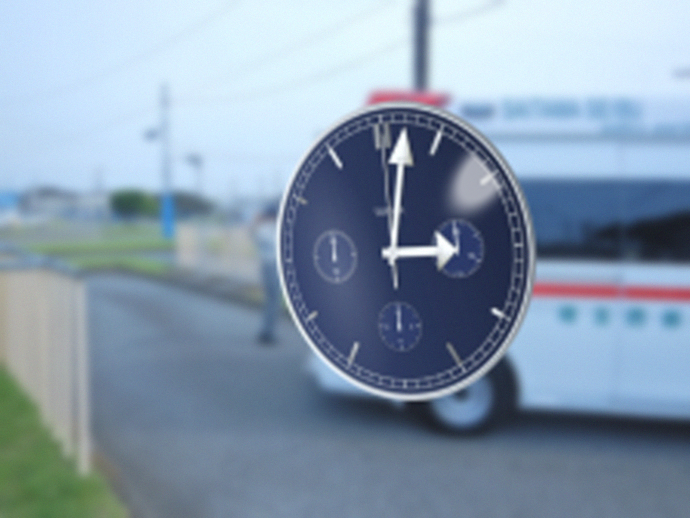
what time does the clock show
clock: 3:02
